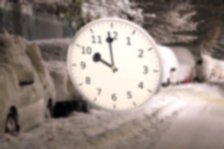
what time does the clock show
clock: 9:59
